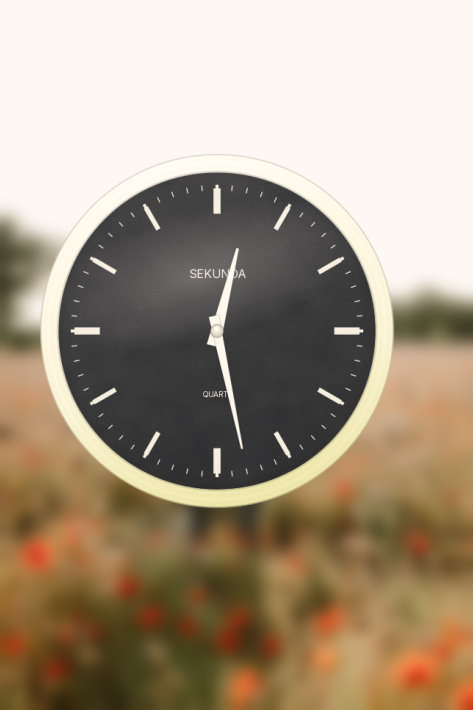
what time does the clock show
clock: 12:28
